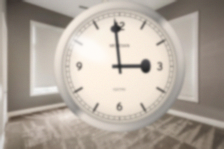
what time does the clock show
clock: 2:59
